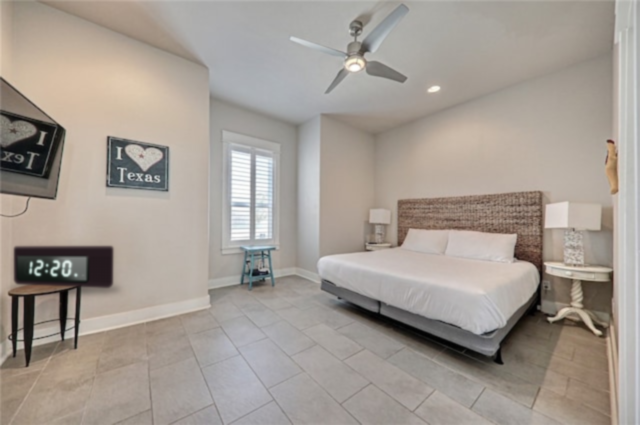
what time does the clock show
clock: 12:20
